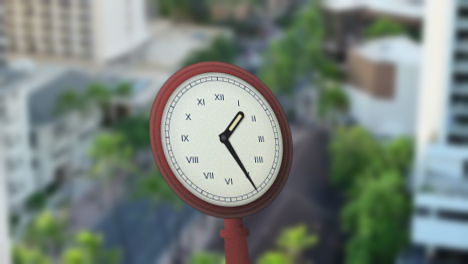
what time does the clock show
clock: 1:25
